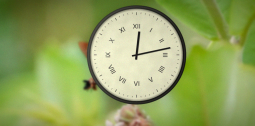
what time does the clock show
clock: 12:13
